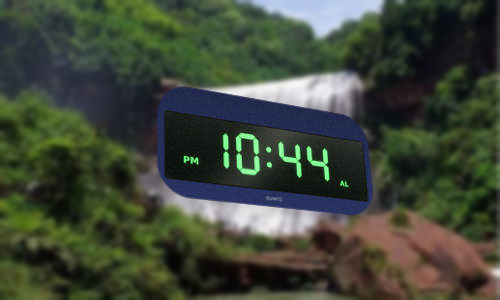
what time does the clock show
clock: 10:44
